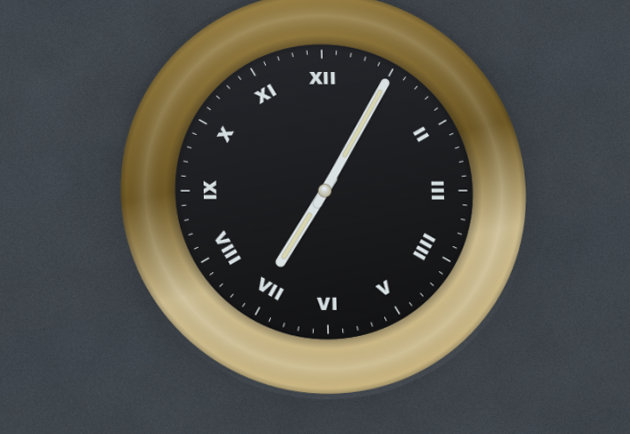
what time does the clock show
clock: 7:05
